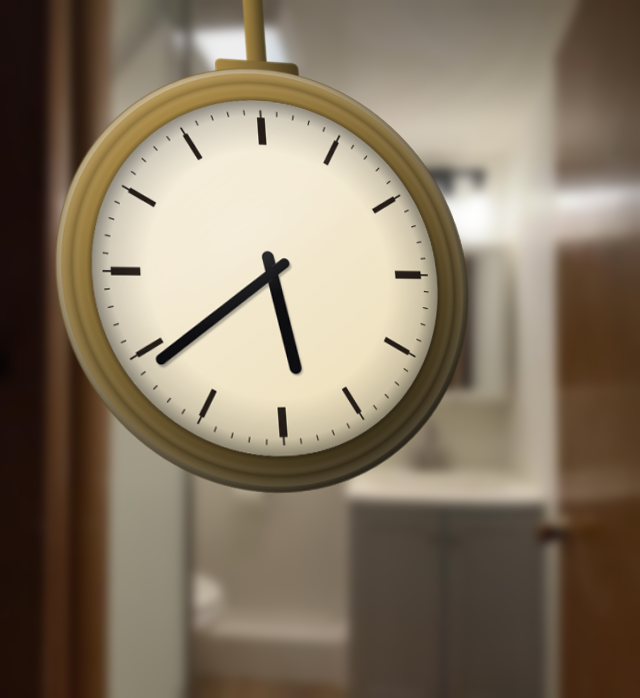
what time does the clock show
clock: 5:39
